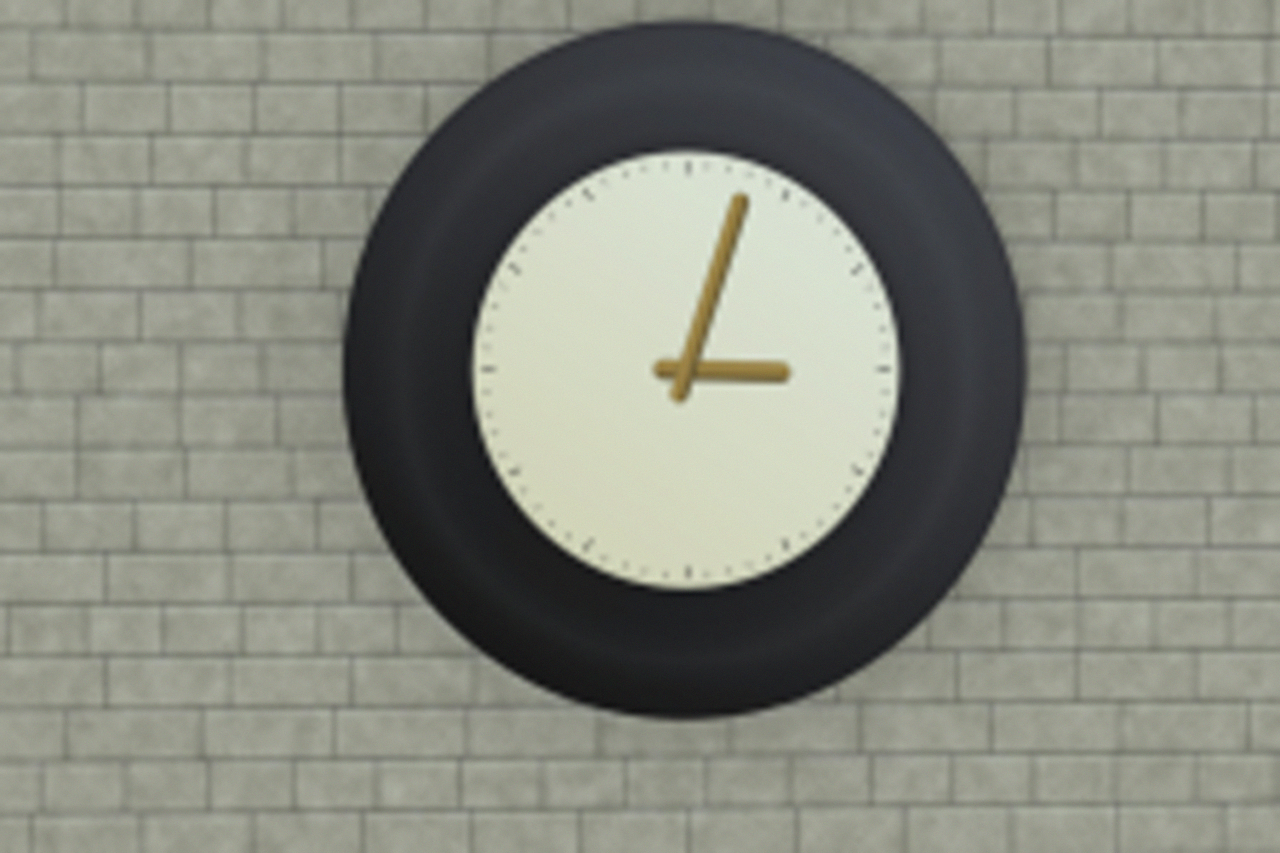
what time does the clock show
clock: 3:03
